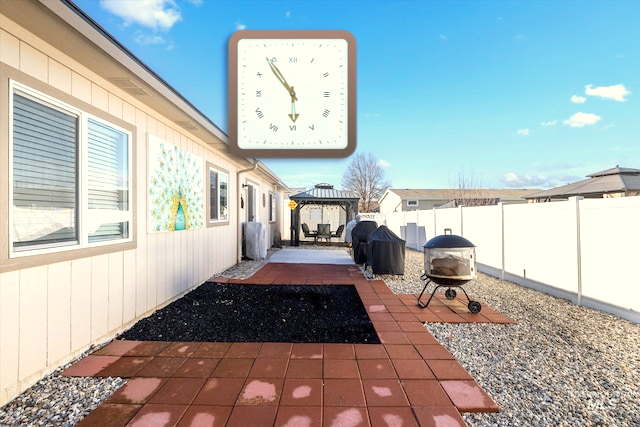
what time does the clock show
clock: 5:54
